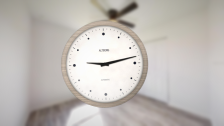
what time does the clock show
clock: 9:13
